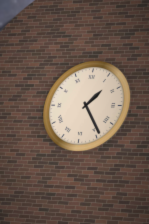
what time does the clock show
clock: 1:24
